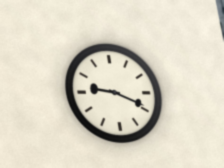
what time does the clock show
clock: 9:19
